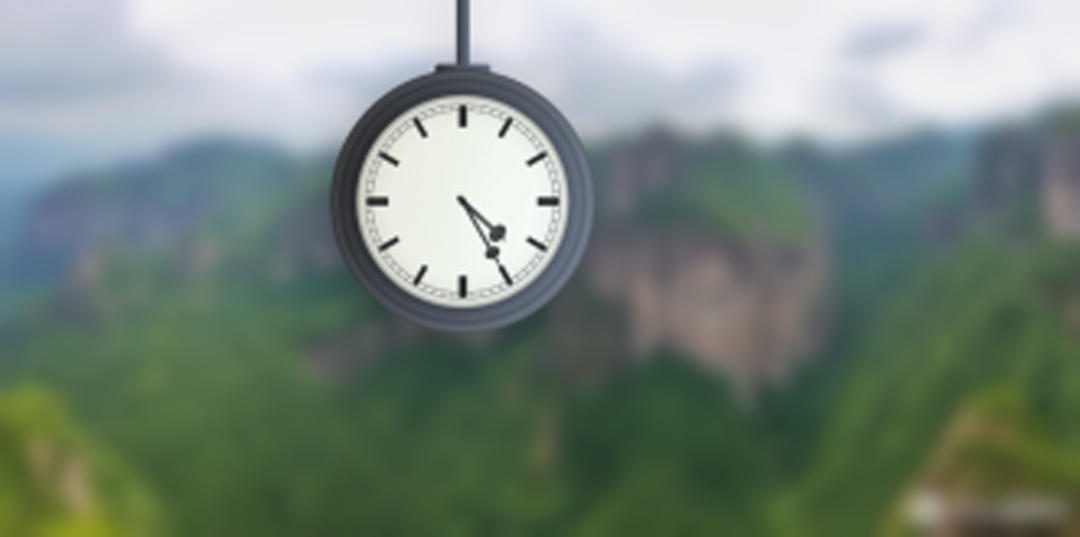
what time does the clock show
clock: 4:25
